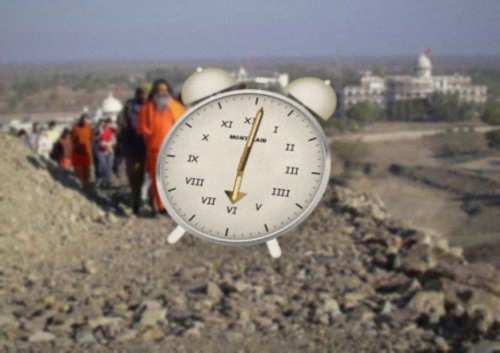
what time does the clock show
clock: 6:01
